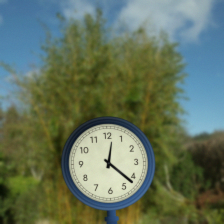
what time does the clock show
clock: 12:22
